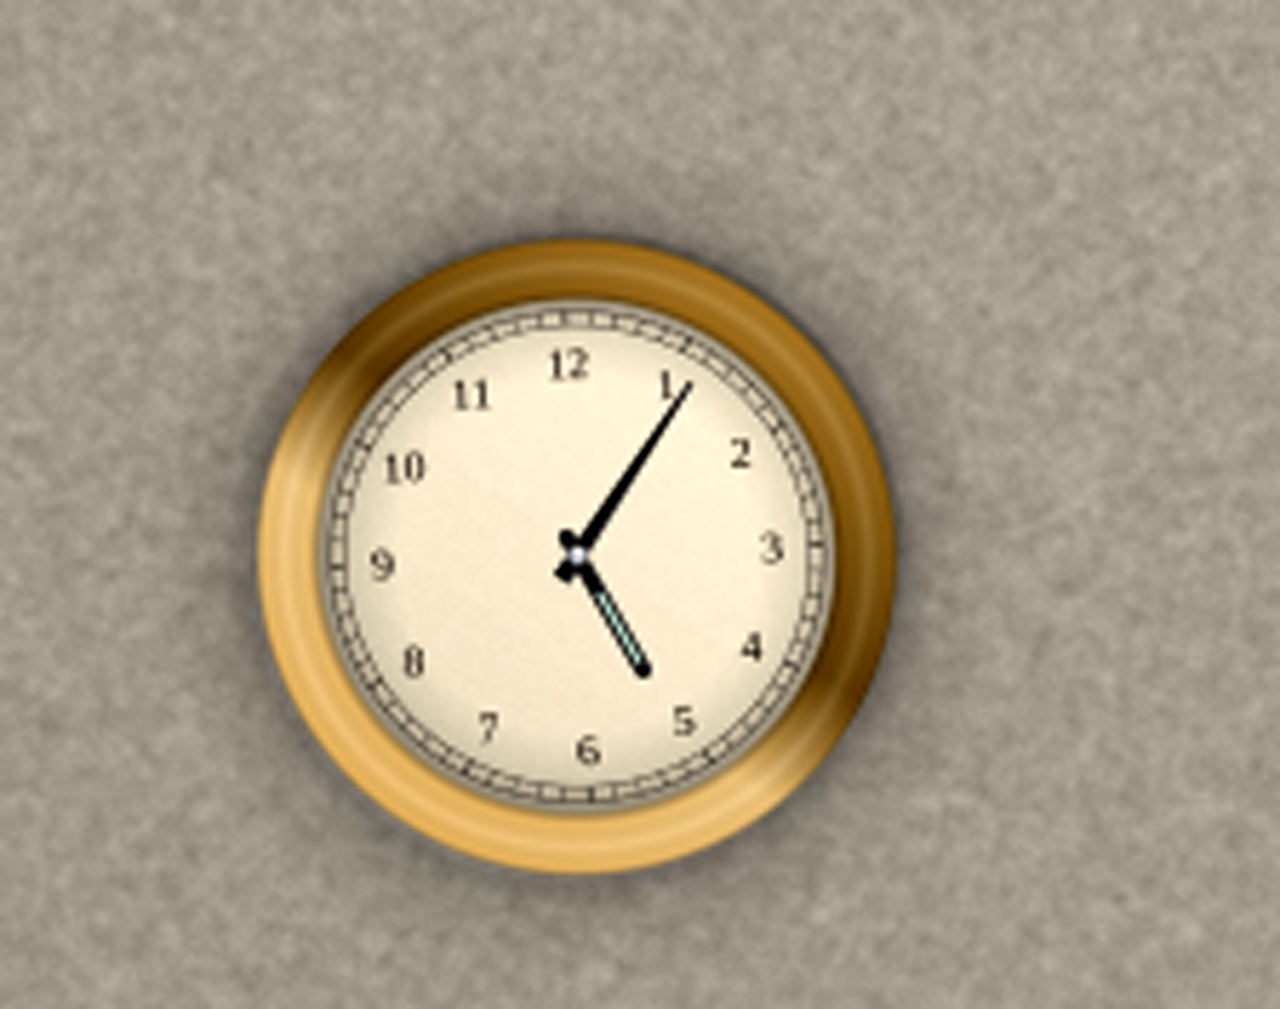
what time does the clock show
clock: 5:06
